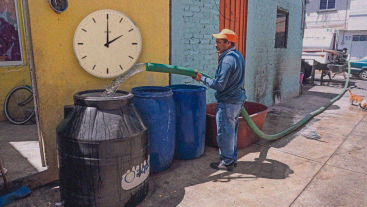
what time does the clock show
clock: 2:00
